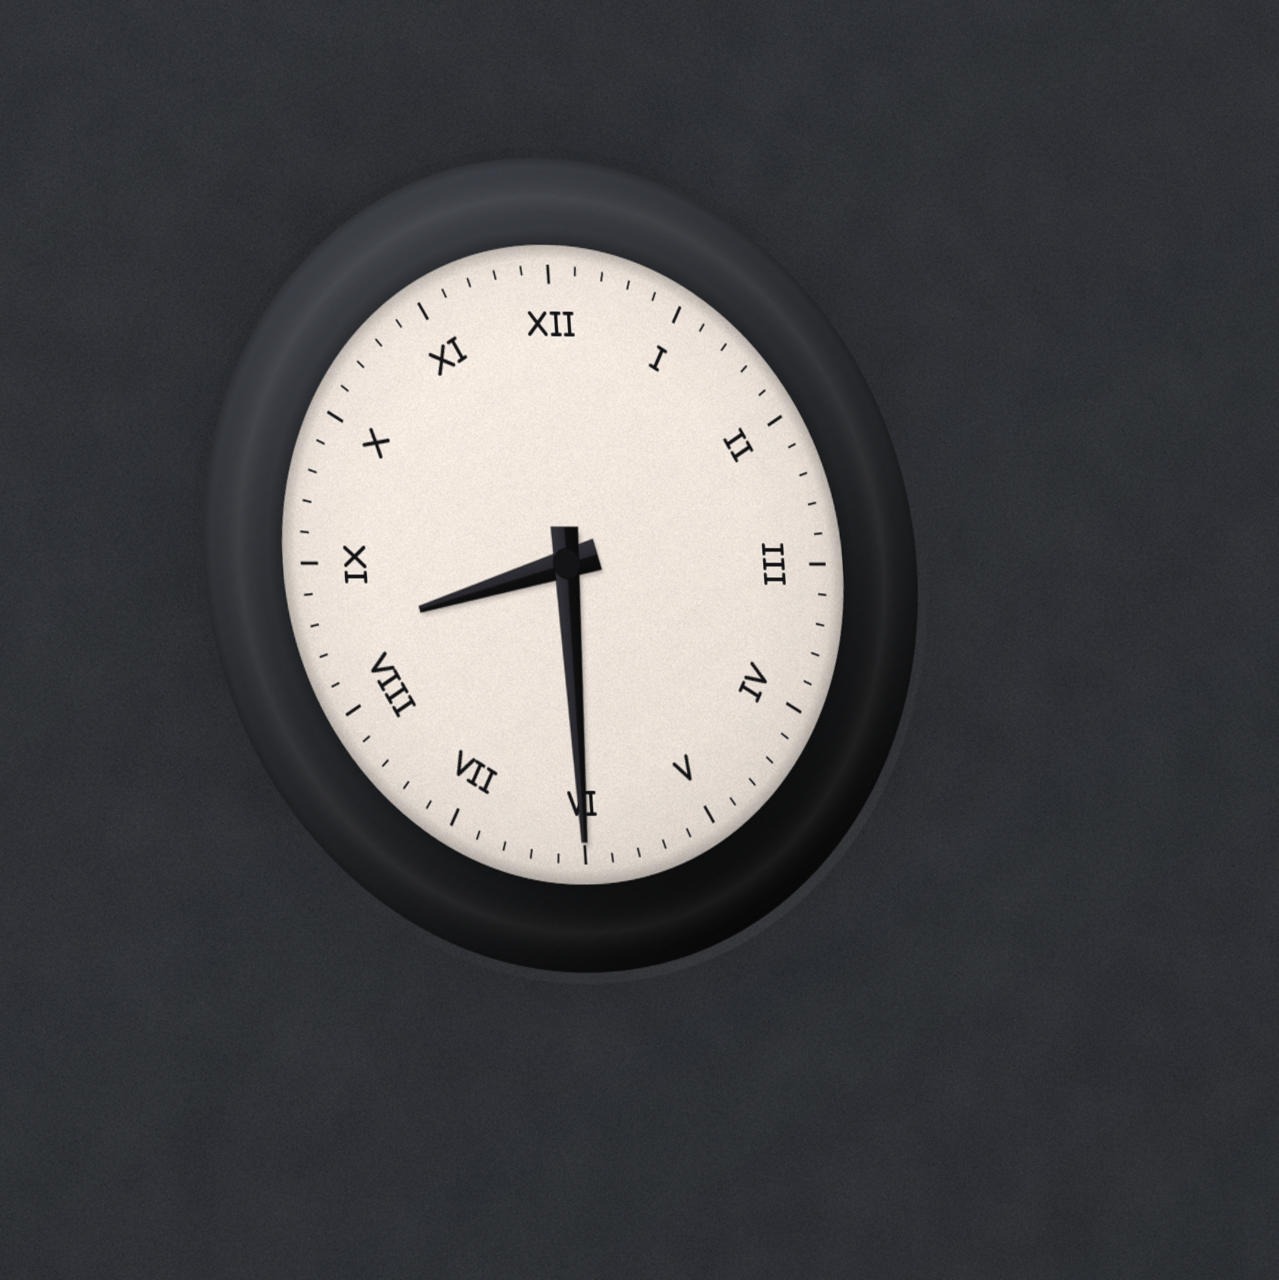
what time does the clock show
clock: 8:30
